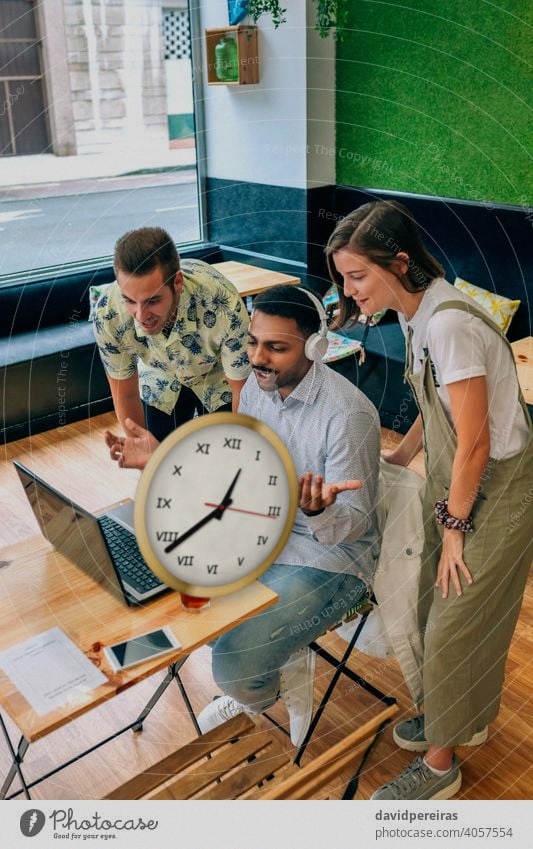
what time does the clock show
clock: 12:38:16
